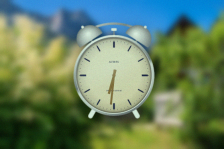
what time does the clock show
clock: 6:31
